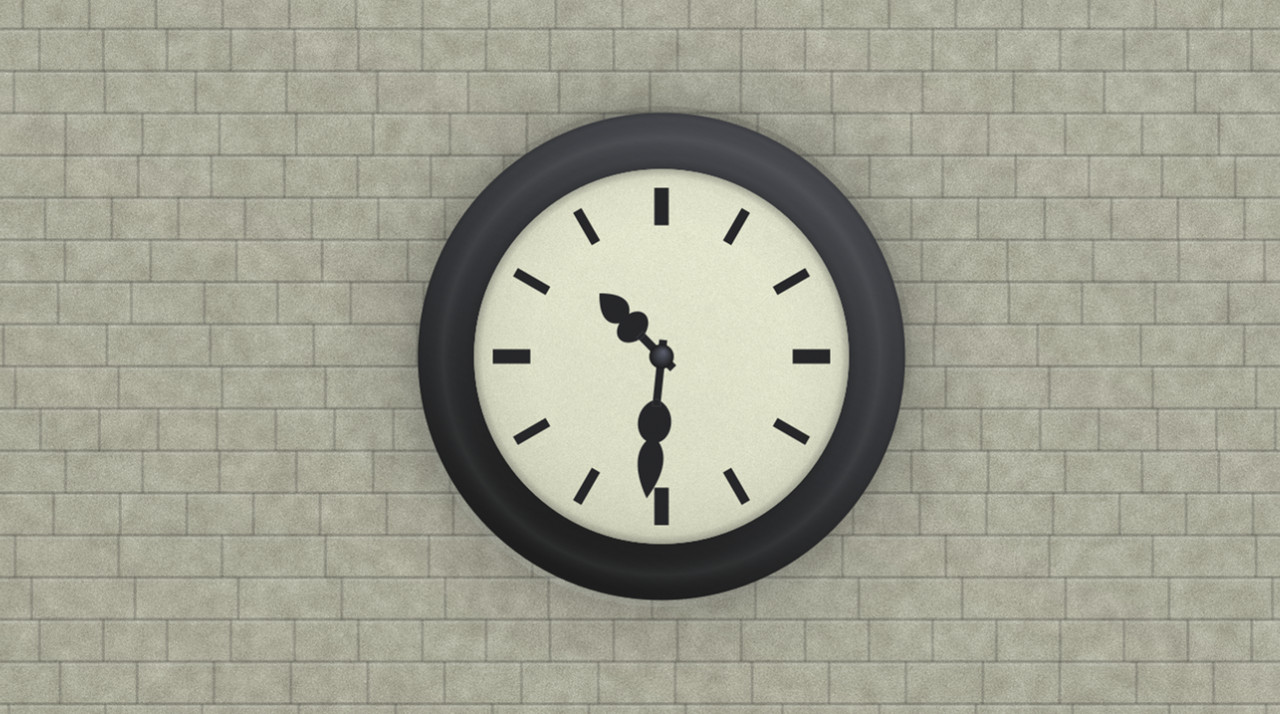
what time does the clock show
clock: 10:31
